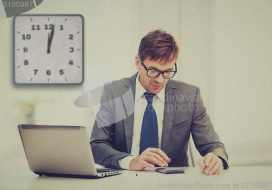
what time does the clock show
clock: 12:02
